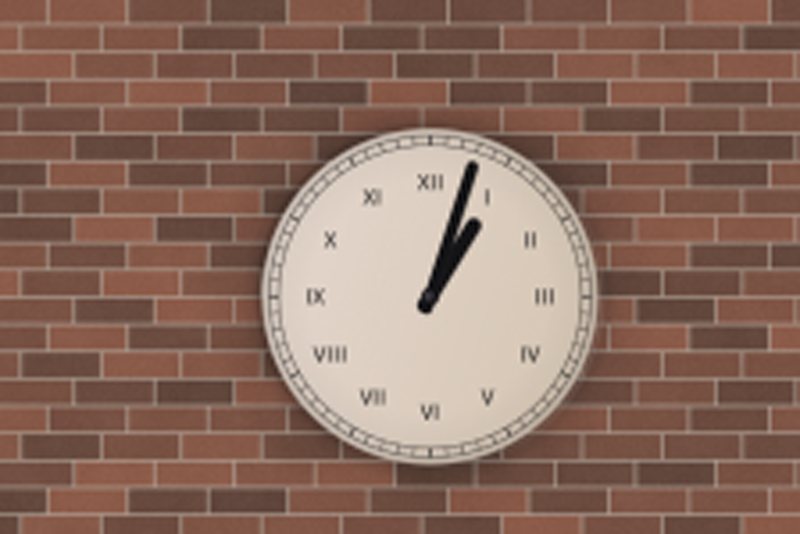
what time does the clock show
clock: 1:03
